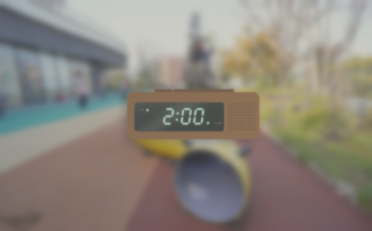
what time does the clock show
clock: 2:00
